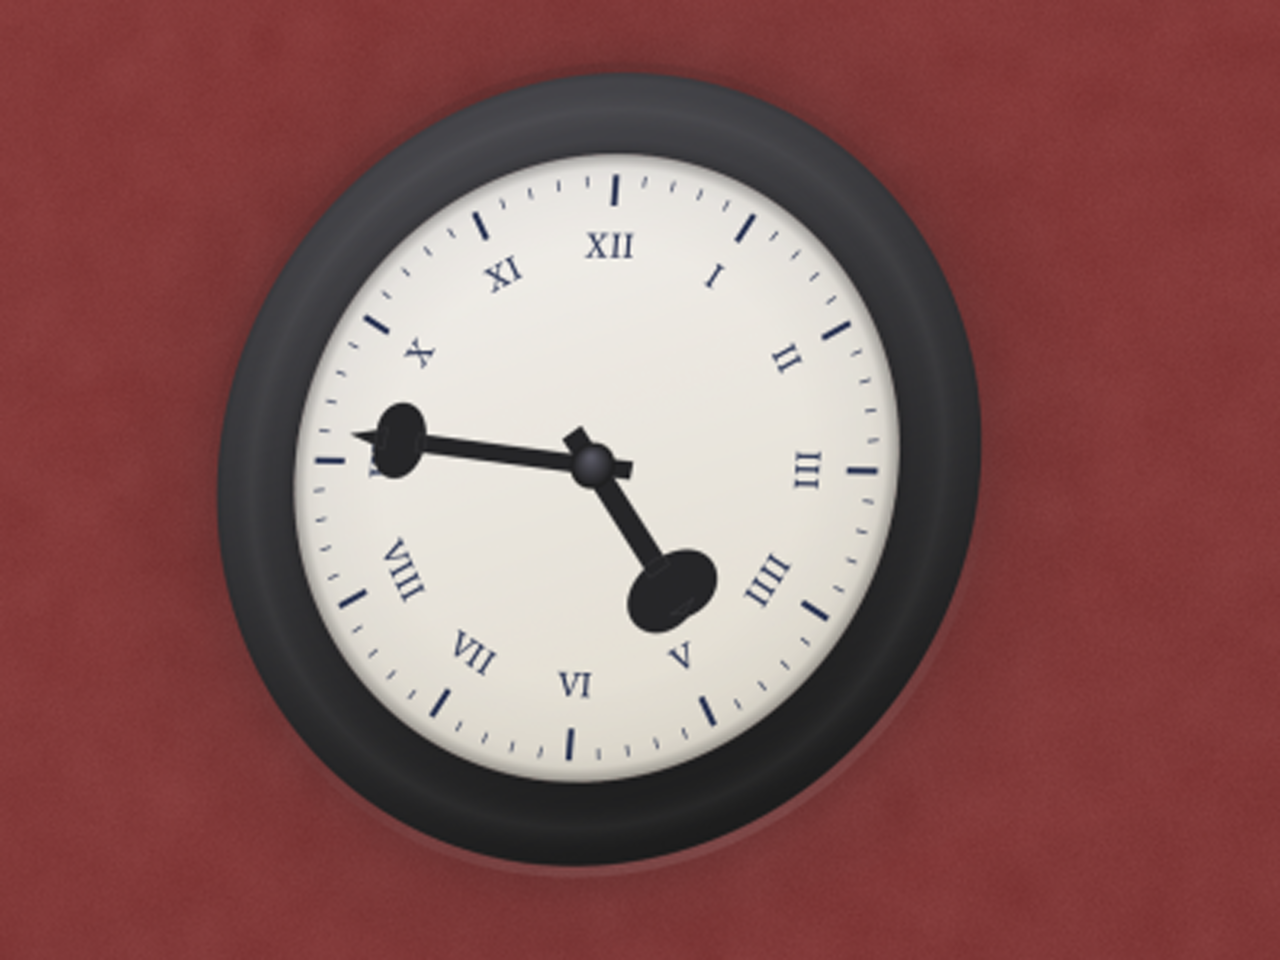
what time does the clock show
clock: 4:46
